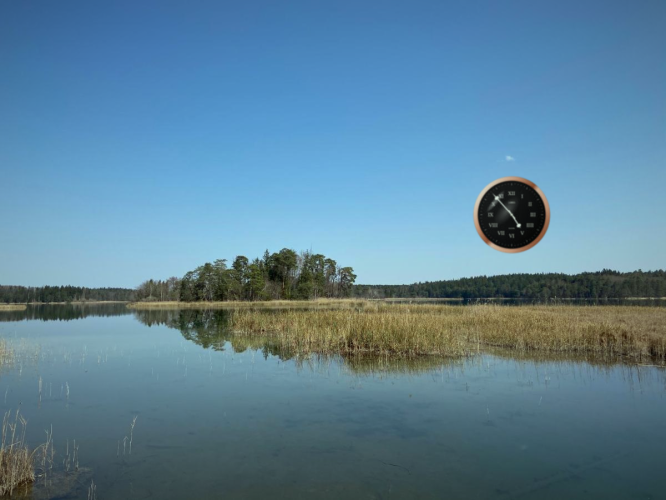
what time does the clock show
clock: 4:53
